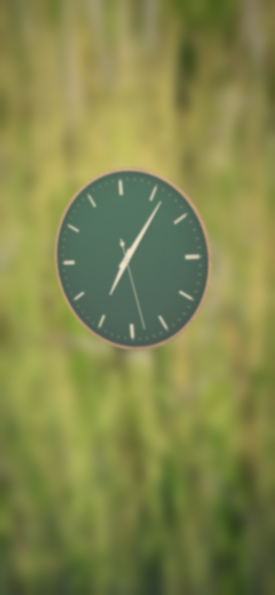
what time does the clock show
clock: 7:06:28
